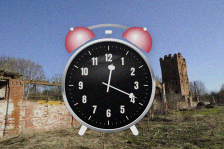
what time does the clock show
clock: 12:19
